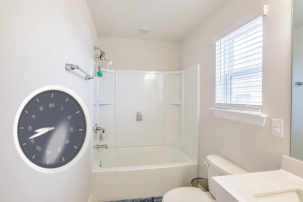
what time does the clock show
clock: 8:41
